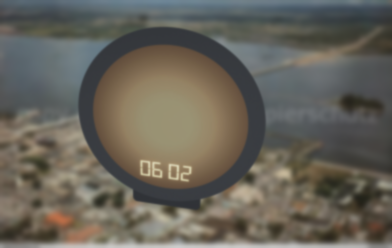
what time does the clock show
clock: 6:02
